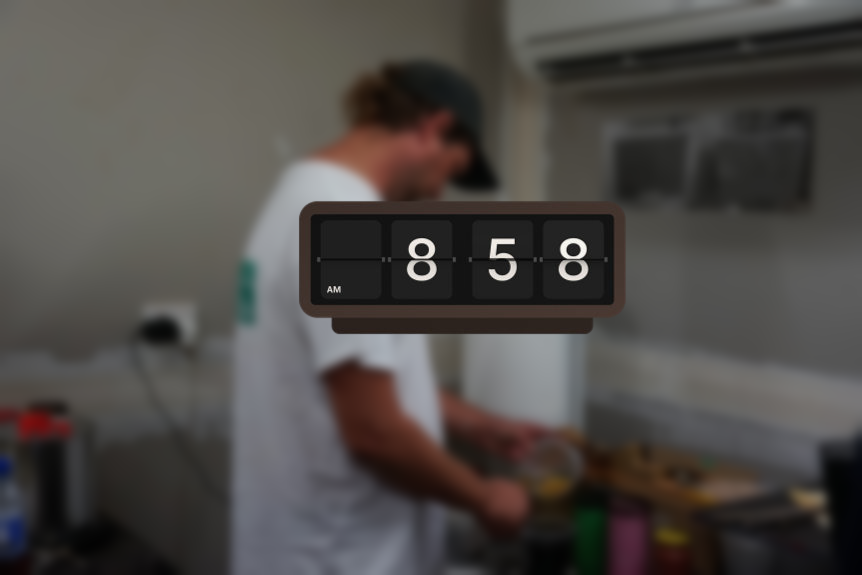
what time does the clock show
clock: 8:58
